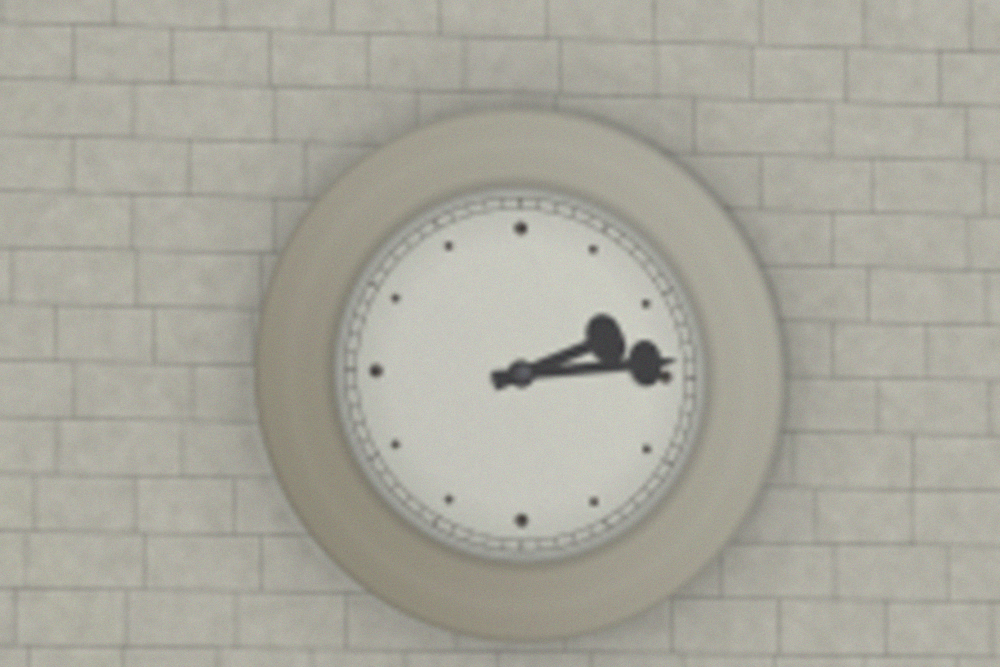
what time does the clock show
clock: 2:14
